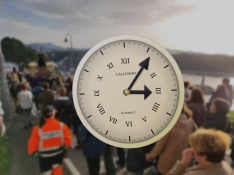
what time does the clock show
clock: 3:06
